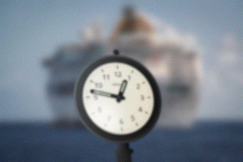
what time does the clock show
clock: 12:47
